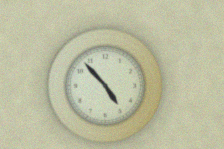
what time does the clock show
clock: 4:53
